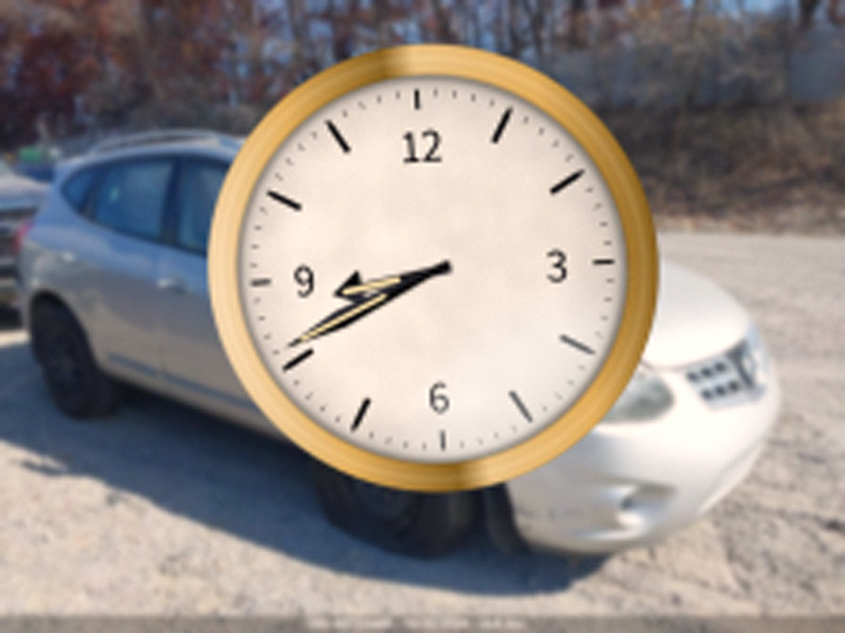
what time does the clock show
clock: 8:41
